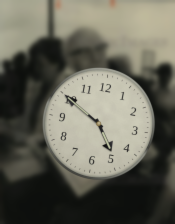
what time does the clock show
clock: 4:50
